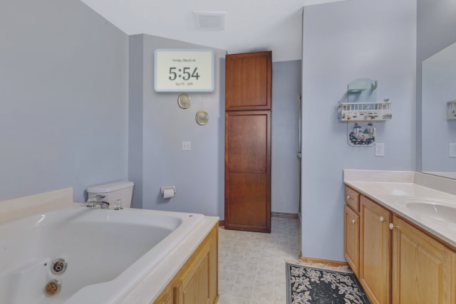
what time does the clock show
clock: 5:54
